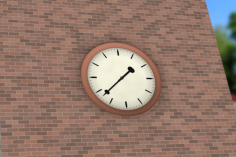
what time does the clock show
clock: 1:38
